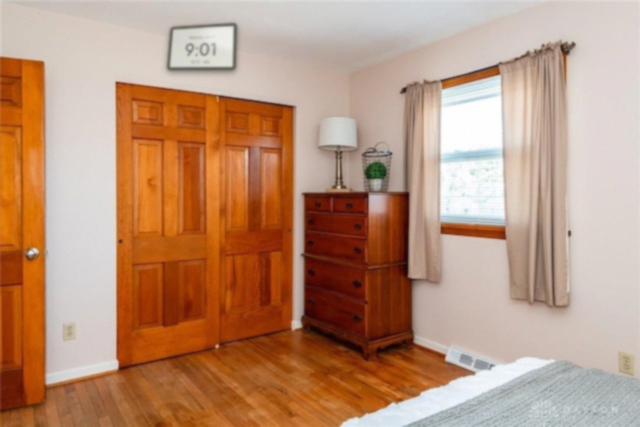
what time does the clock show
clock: 9:01
